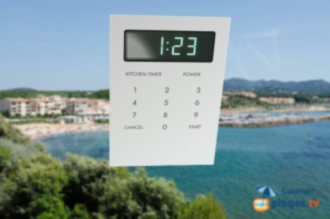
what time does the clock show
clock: 1:23
